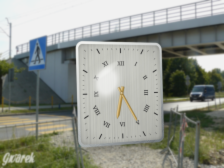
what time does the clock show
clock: 6:25
